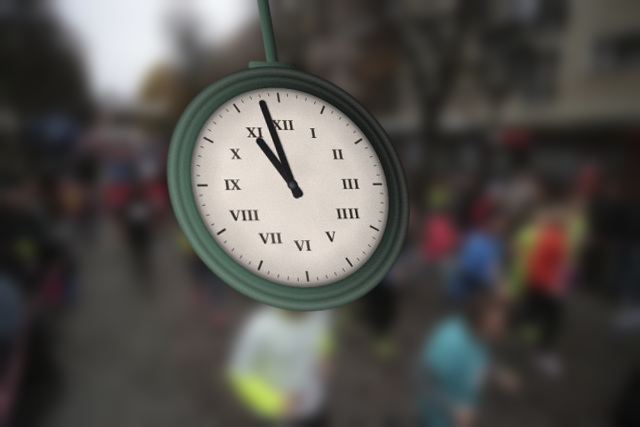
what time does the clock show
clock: 10:58
